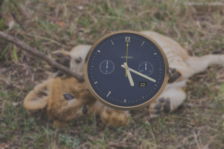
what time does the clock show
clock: 5:19
